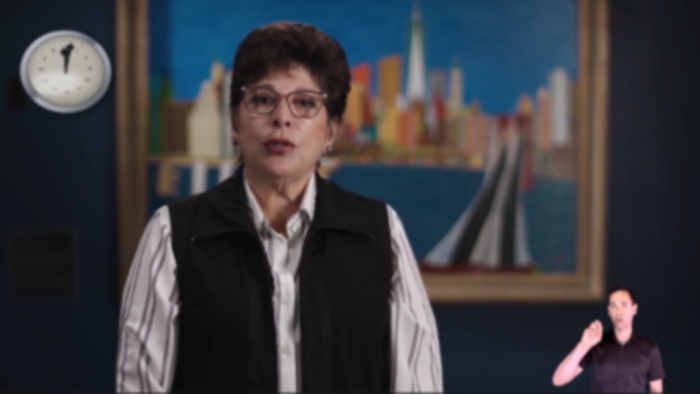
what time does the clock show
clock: 12:02
